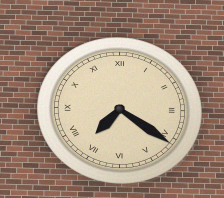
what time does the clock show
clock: 7:21
